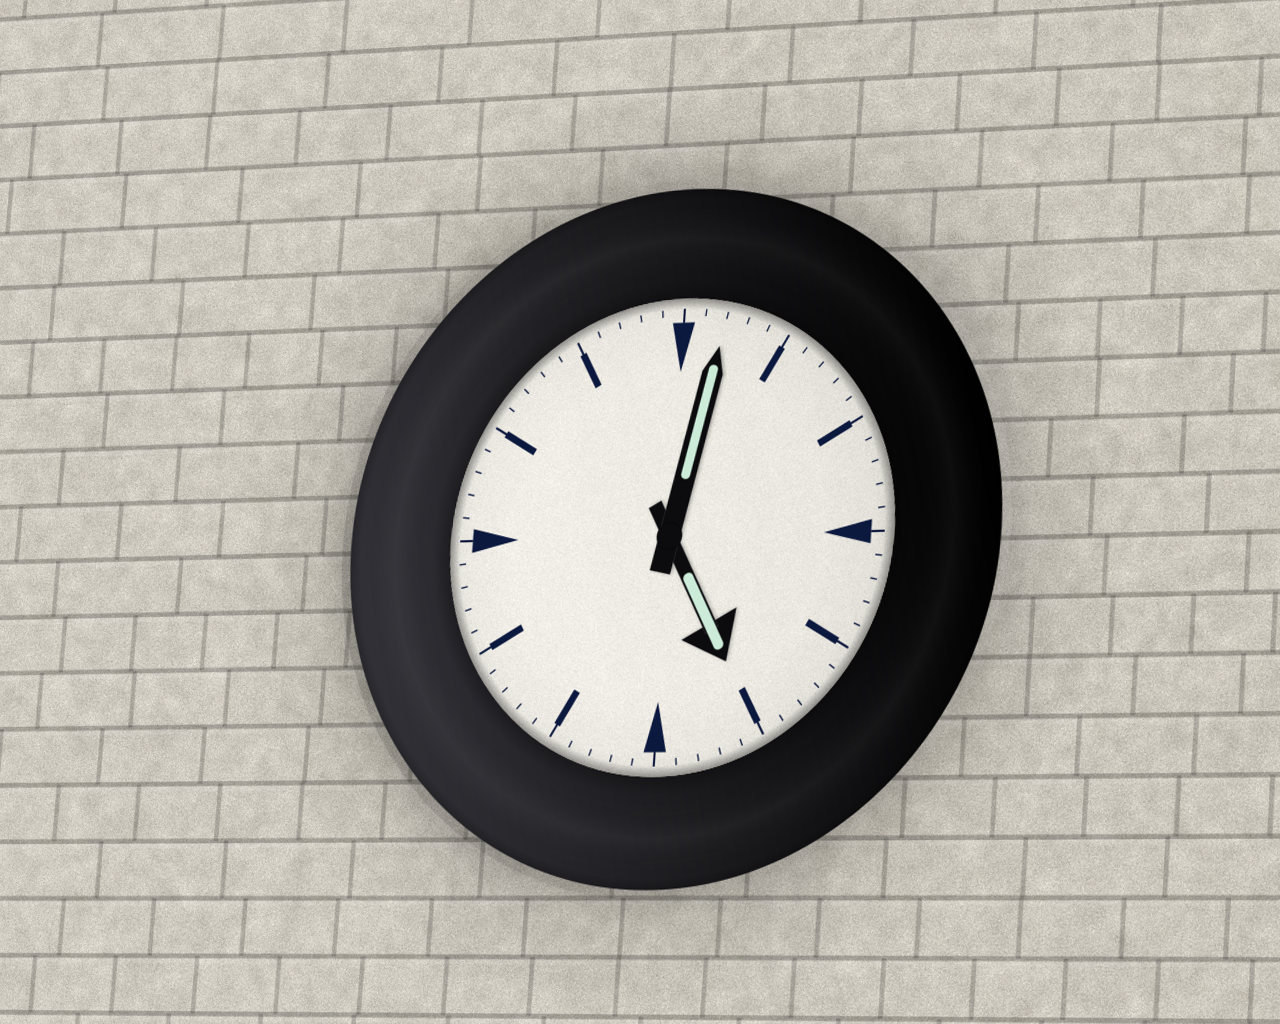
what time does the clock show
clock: 5:02
